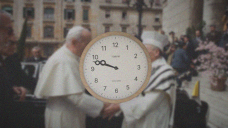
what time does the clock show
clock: 9:48
